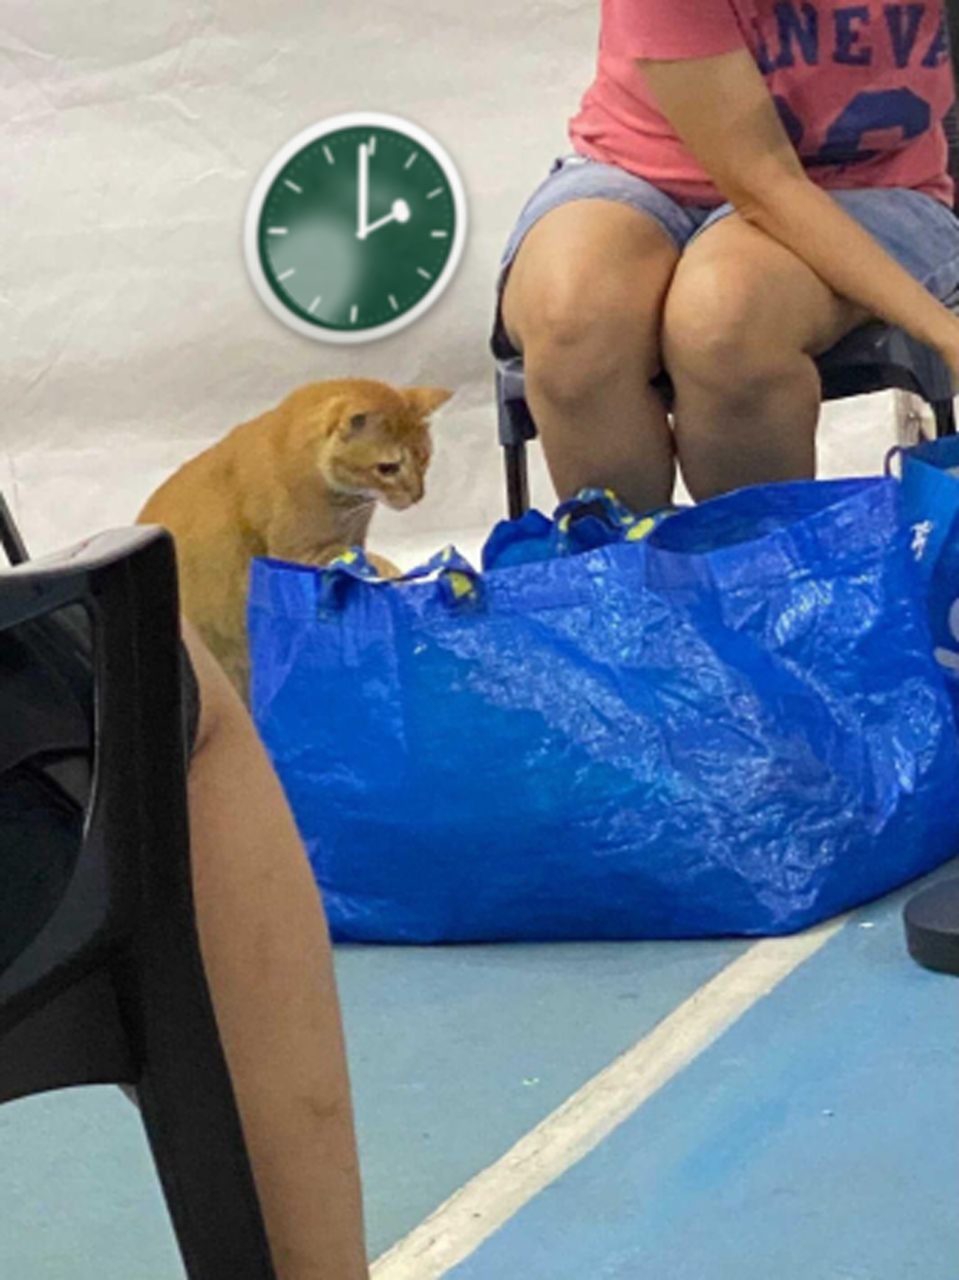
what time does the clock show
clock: 1:59
